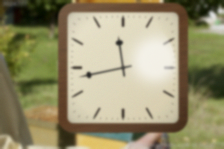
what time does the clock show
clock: 11:43
